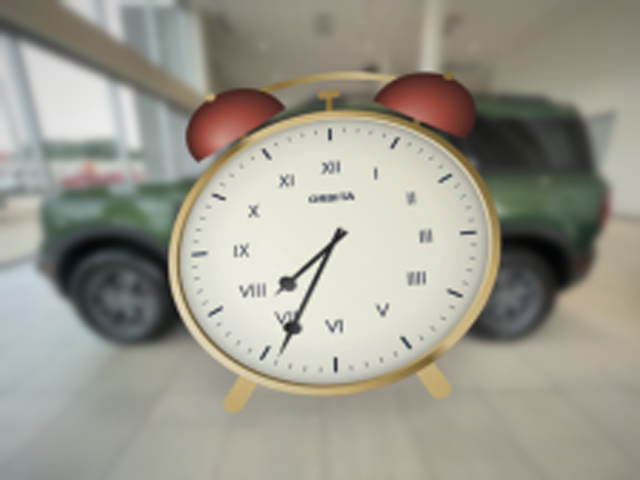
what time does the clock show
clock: 7:34
